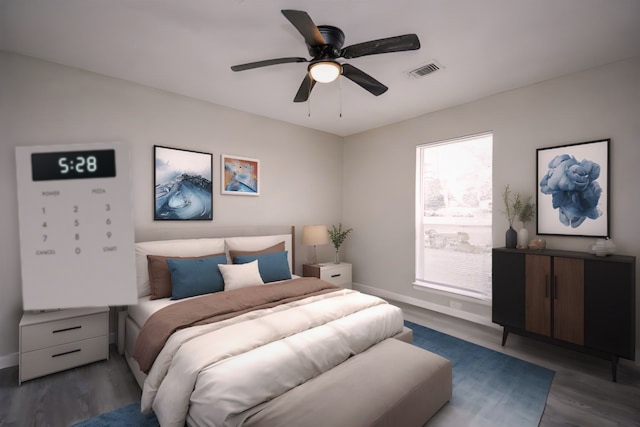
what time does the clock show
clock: 5:28
